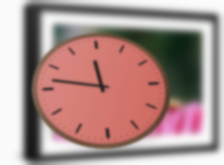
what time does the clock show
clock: 11:47
